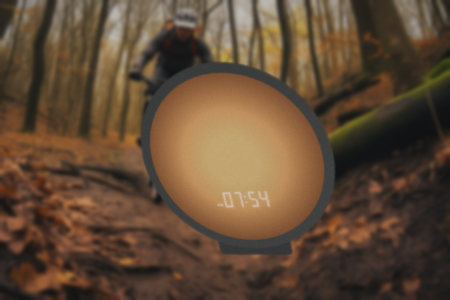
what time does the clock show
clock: 7:54
